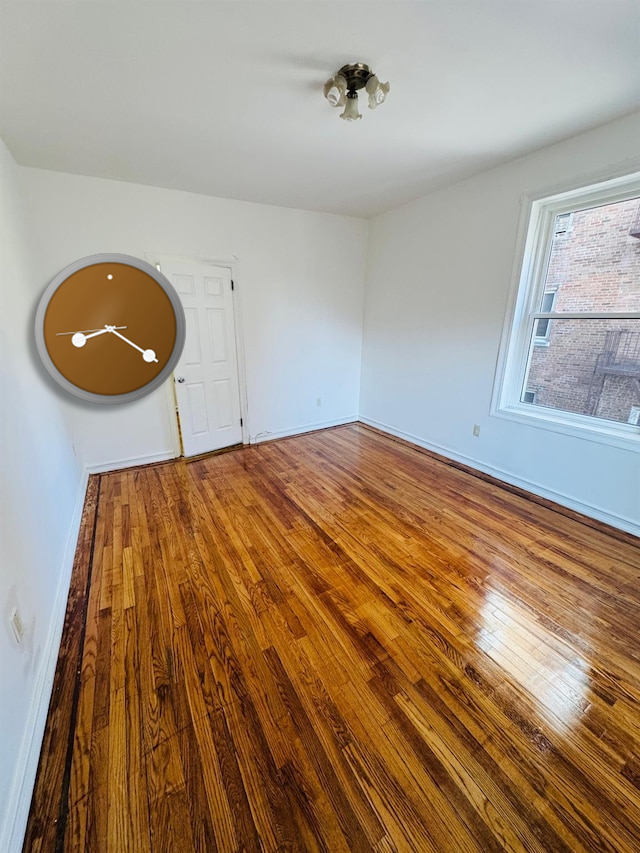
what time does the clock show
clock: 8:20:44
